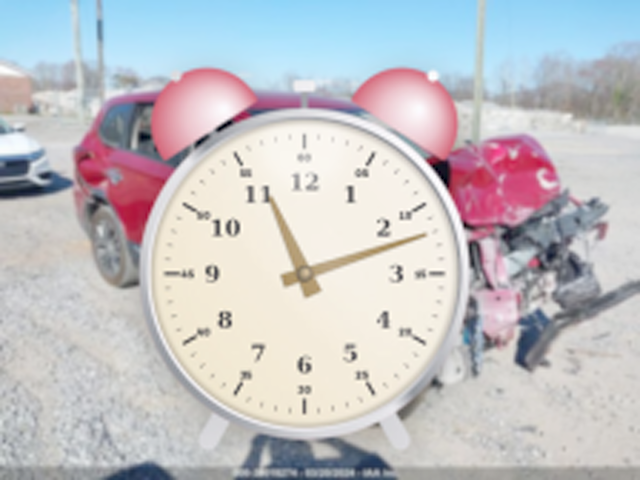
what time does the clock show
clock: 11:12
